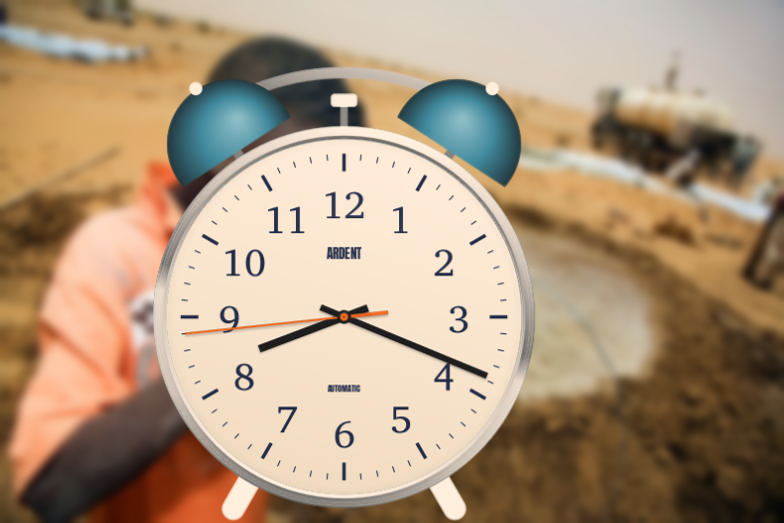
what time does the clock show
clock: 8:18:44
